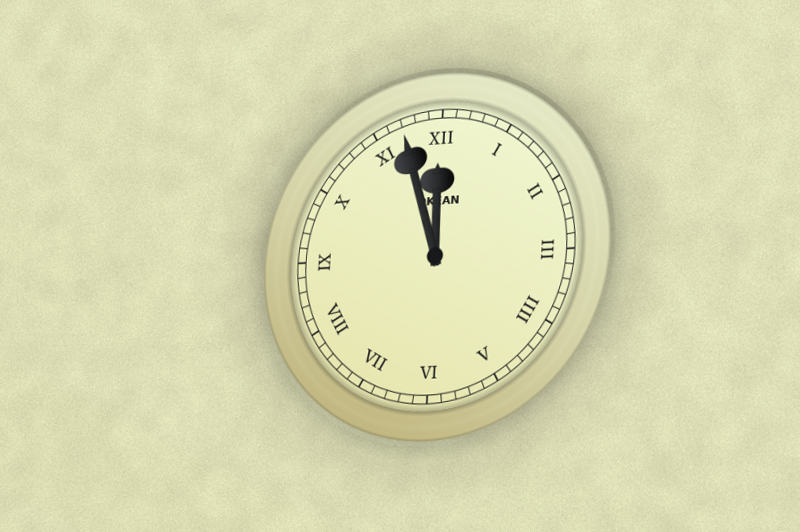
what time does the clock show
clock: 11:57
